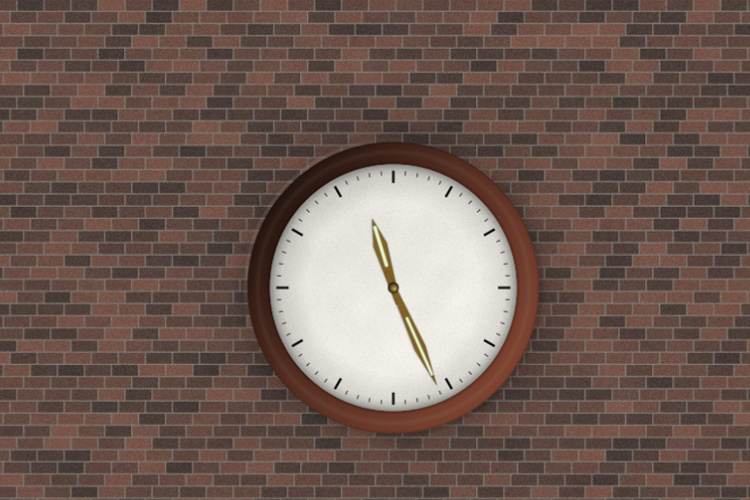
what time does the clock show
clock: 11:26
